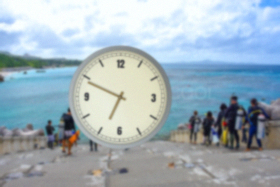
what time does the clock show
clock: 6:49
